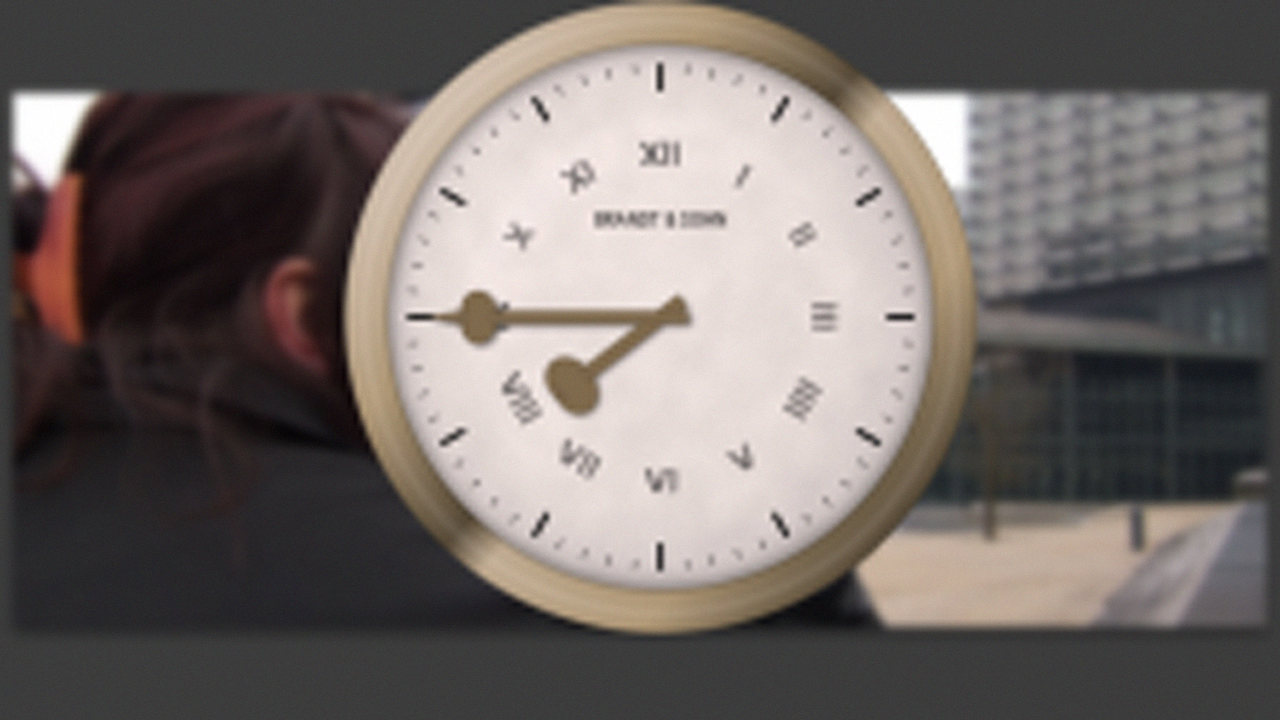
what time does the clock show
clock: 7:45
